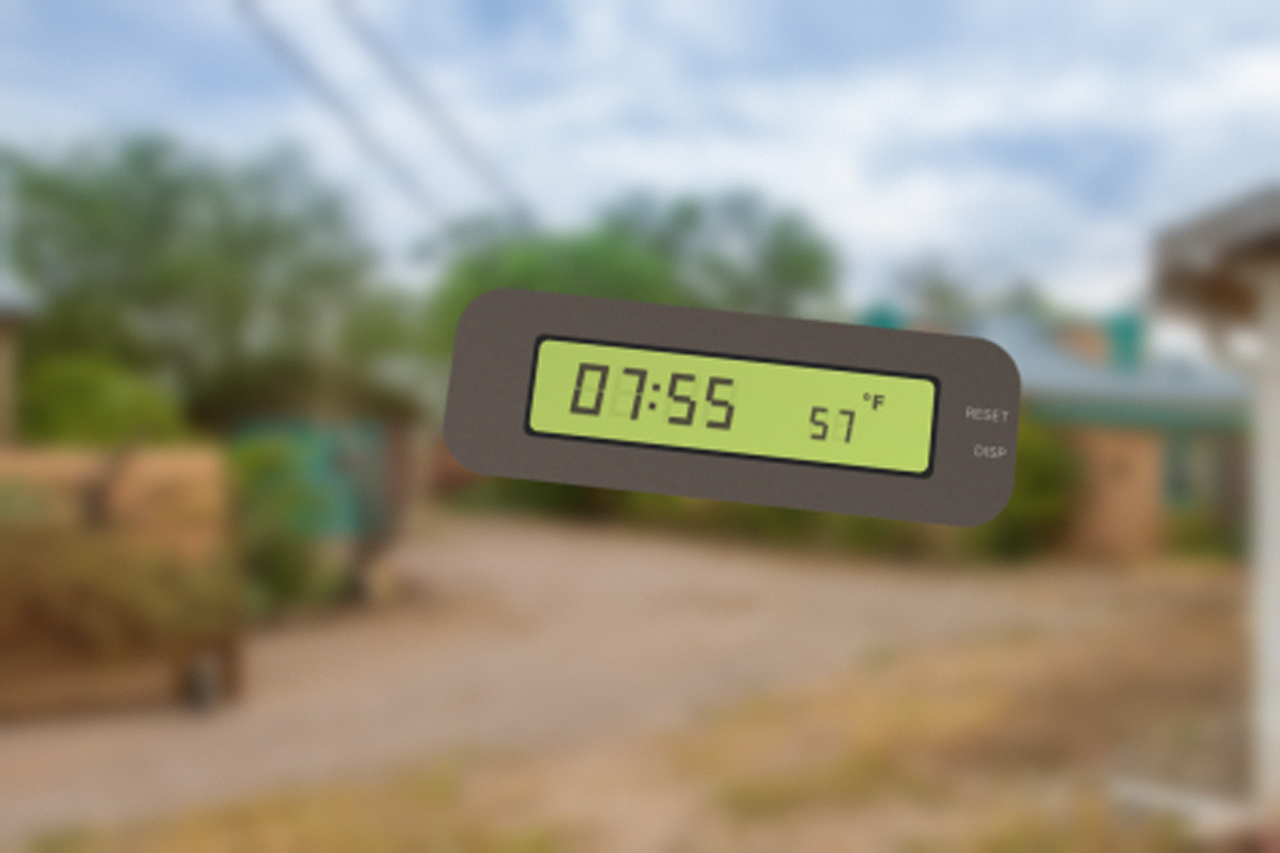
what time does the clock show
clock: 7:55
